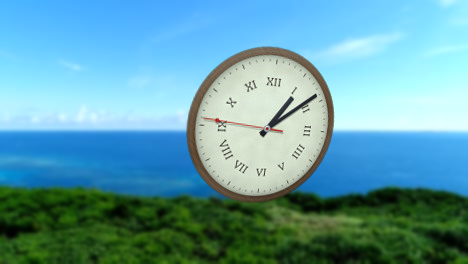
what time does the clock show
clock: 1:08:46
